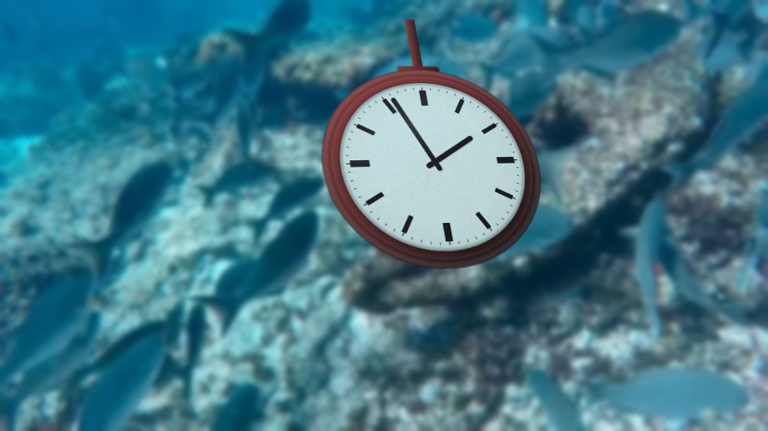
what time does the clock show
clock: 1:56
